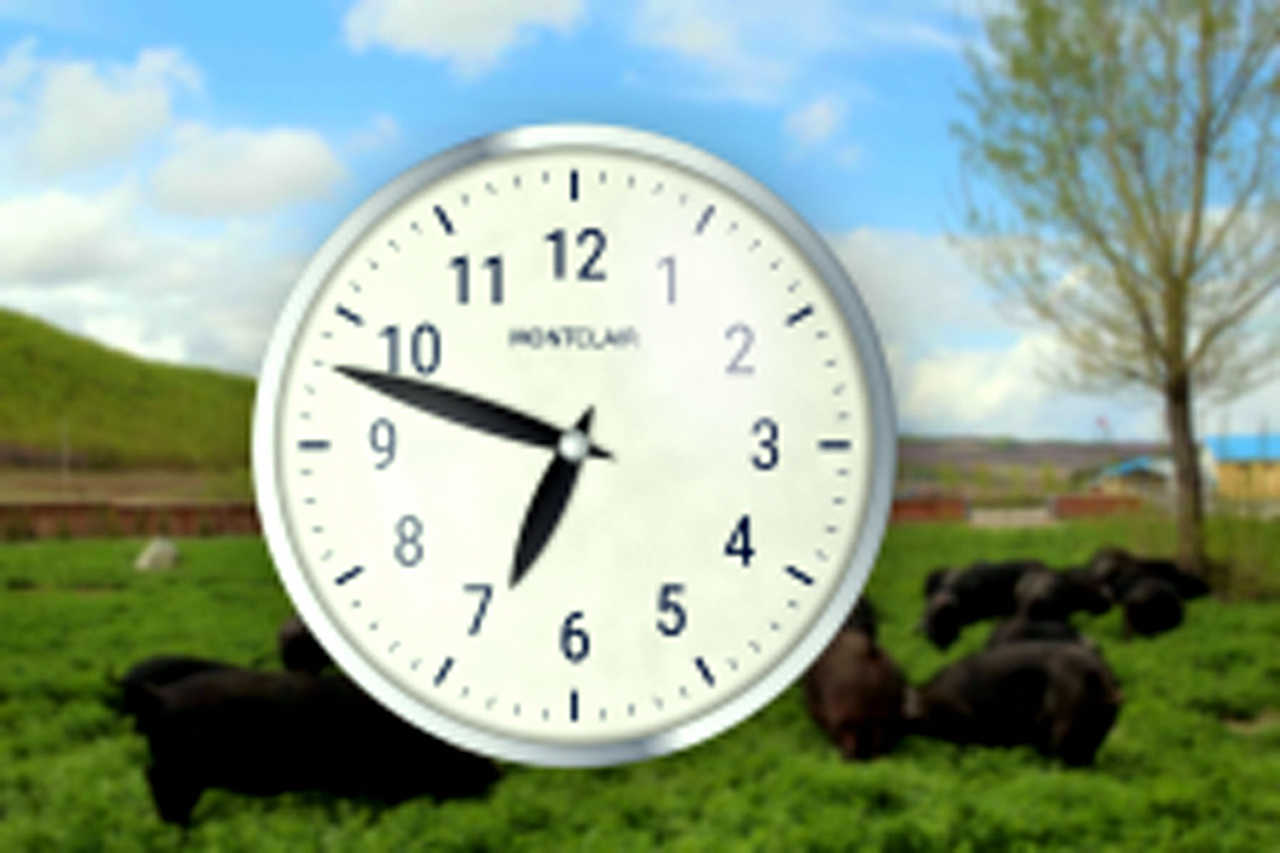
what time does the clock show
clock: 6:48
